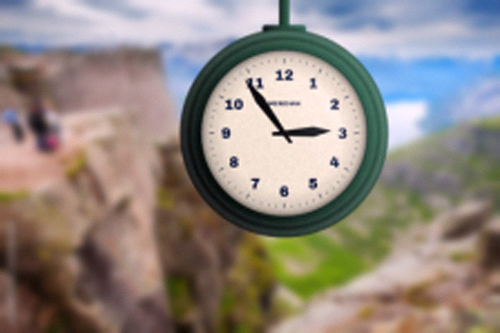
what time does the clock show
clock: 2:54
